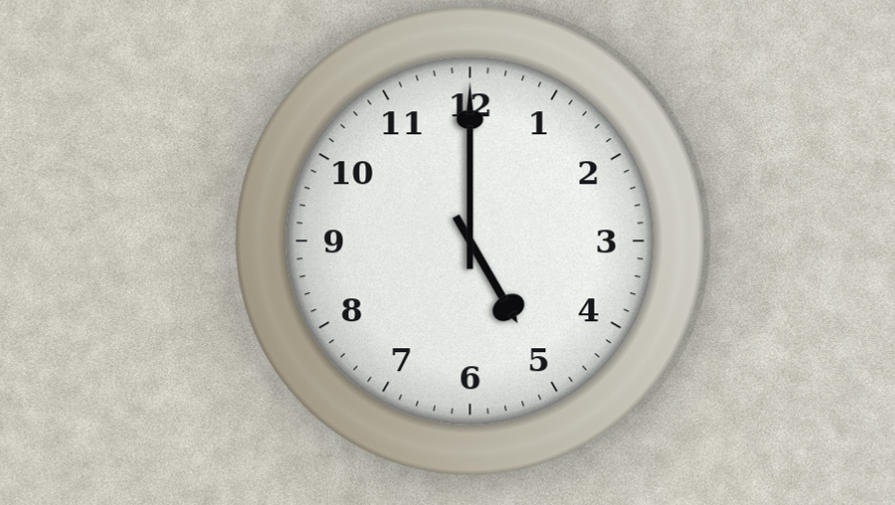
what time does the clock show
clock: 5:00
